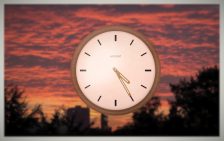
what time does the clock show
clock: 4:25
